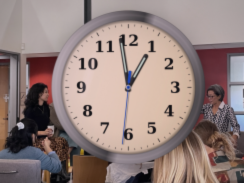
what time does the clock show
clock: 12:58:31
